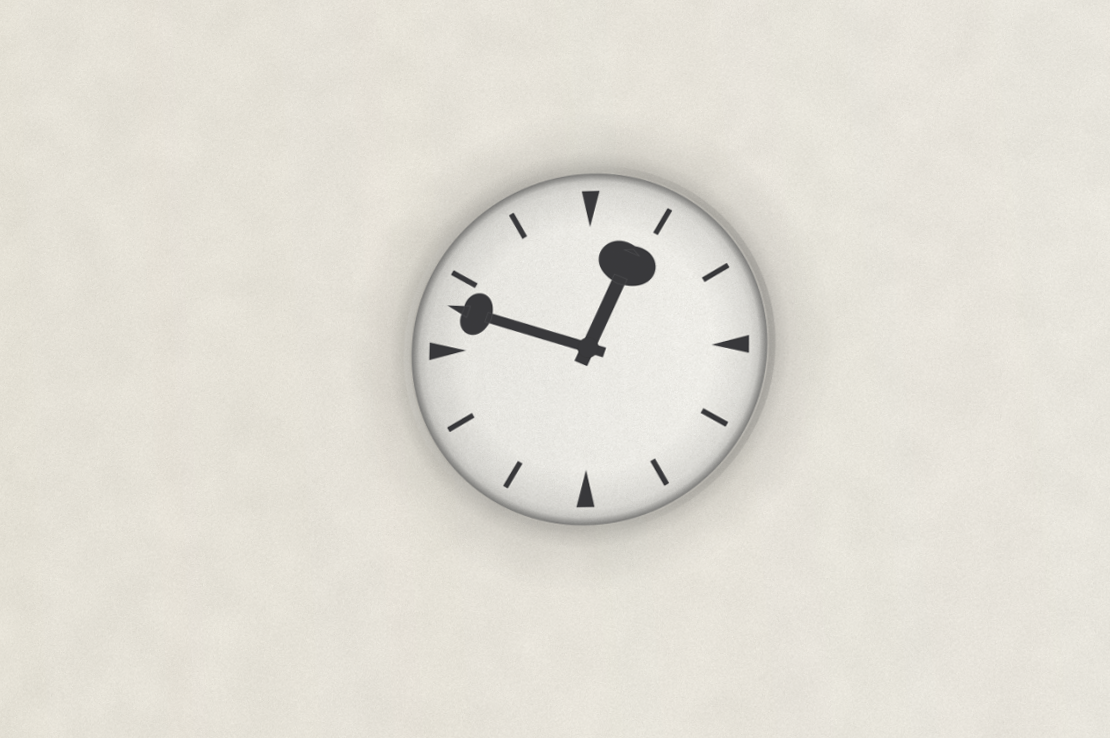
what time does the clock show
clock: 12:48
